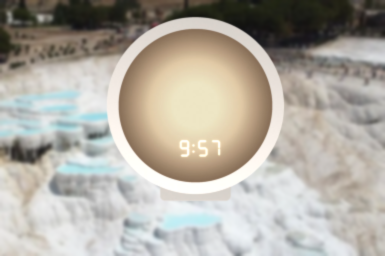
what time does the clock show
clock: 9:57
